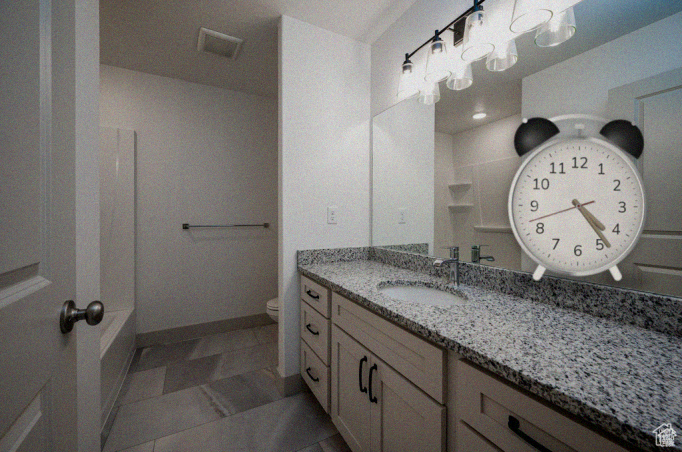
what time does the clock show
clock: 4:23:42
